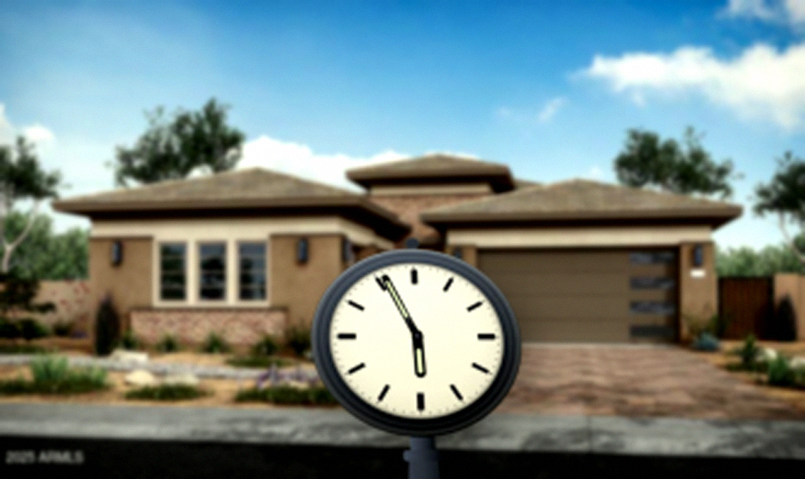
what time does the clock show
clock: 5:56
